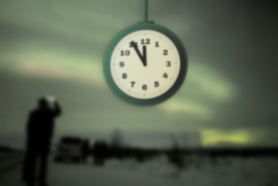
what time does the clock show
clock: 11:55
